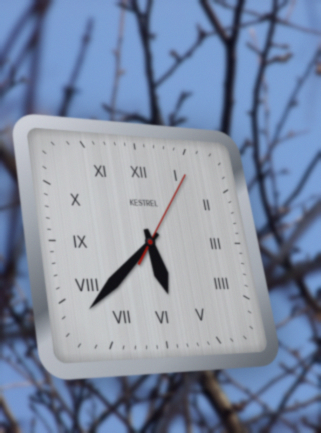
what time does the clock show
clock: 5:38:06
